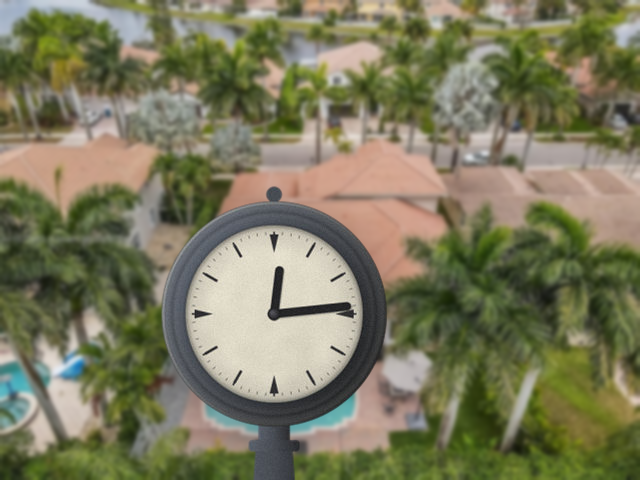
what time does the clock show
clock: 12:14
